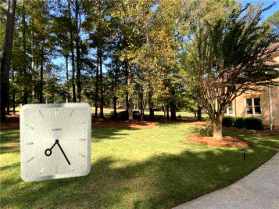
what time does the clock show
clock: 7:25
